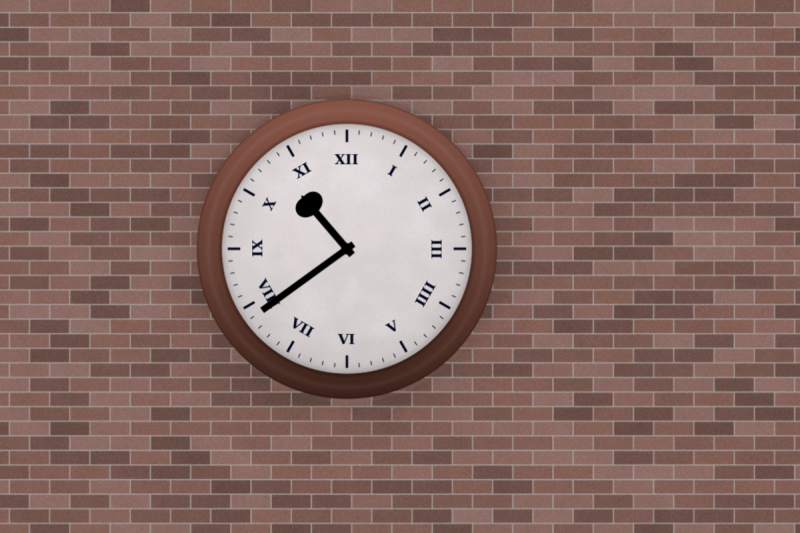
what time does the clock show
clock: 10:39
